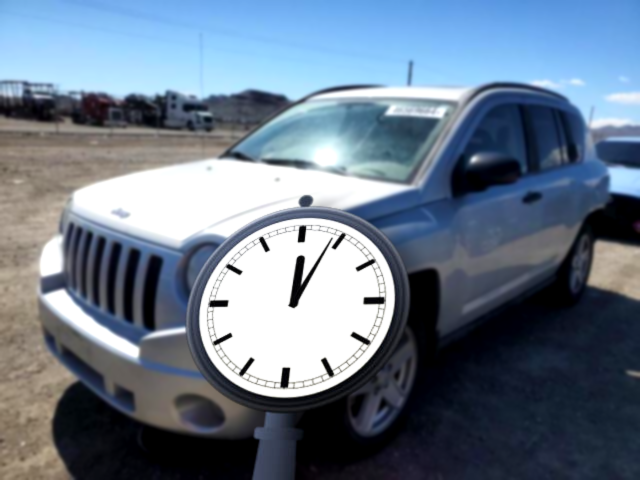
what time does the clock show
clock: 12:04
